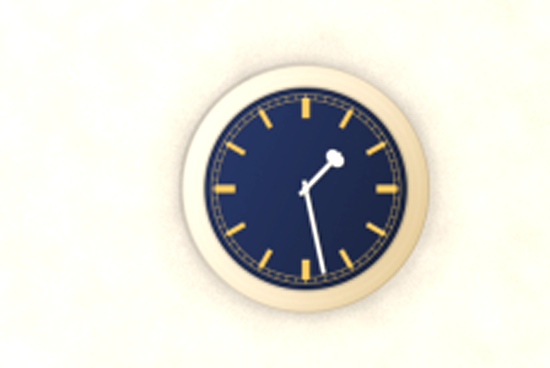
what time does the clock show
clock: 1:28
